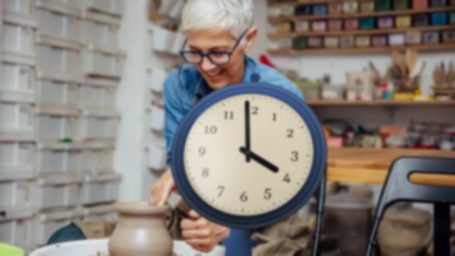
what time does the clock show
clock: 3:59
